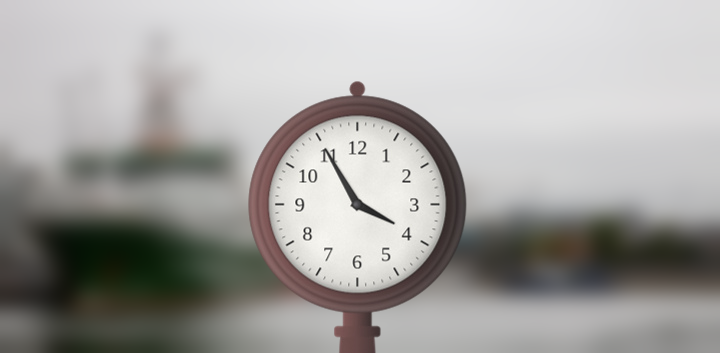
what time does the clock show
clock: 3:55
